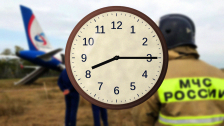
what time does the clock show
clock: 8:15
